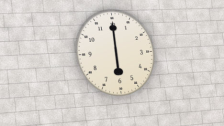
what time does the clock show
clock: 6:00
